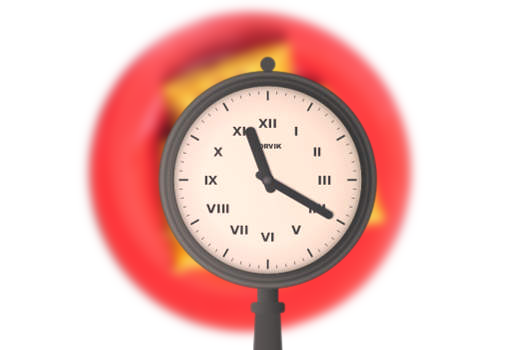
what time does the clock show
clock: 11:20
